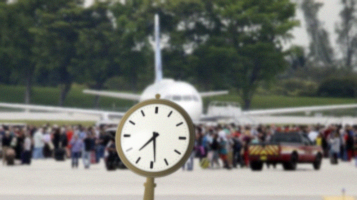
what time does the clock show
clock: 7:29
